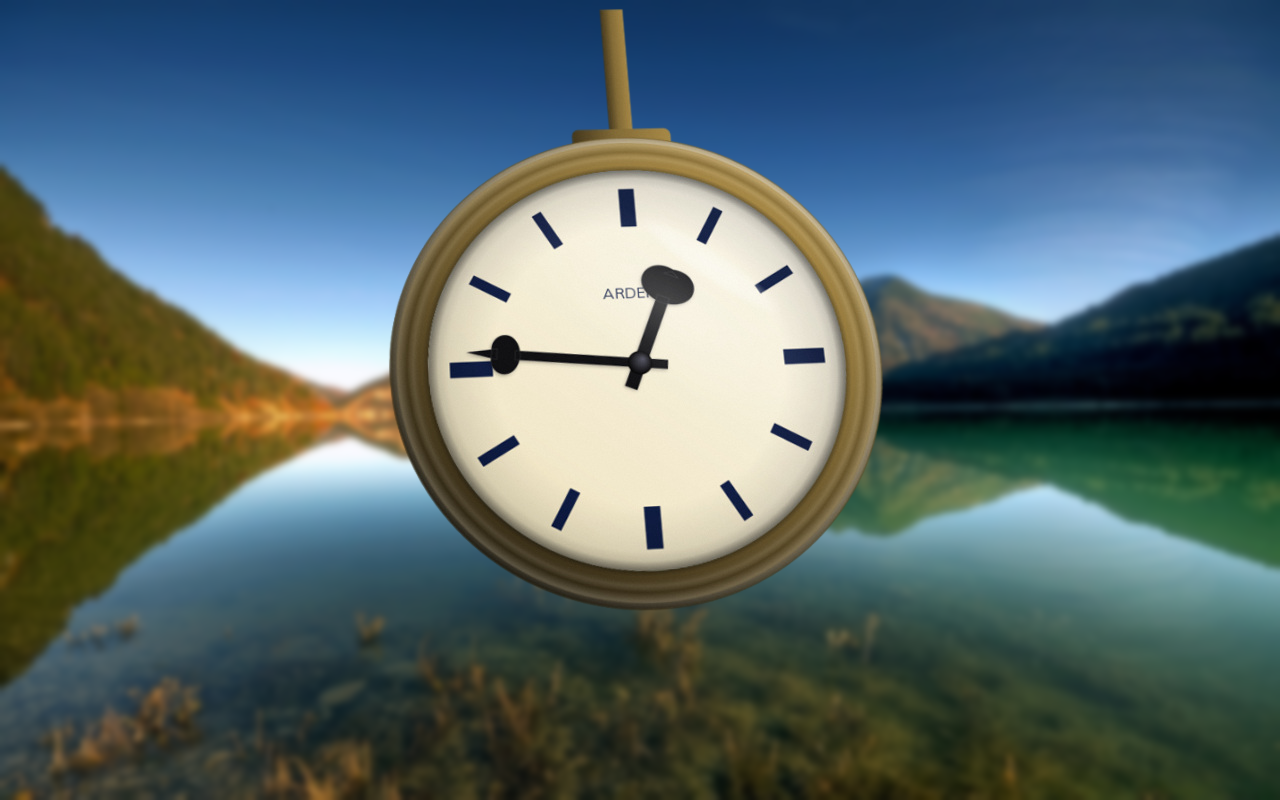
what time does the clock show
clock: 12:46
